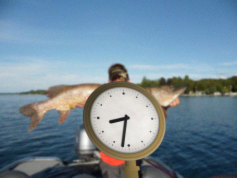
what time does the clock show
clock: 8:32
